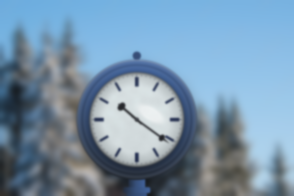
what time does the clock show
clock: 10:21
